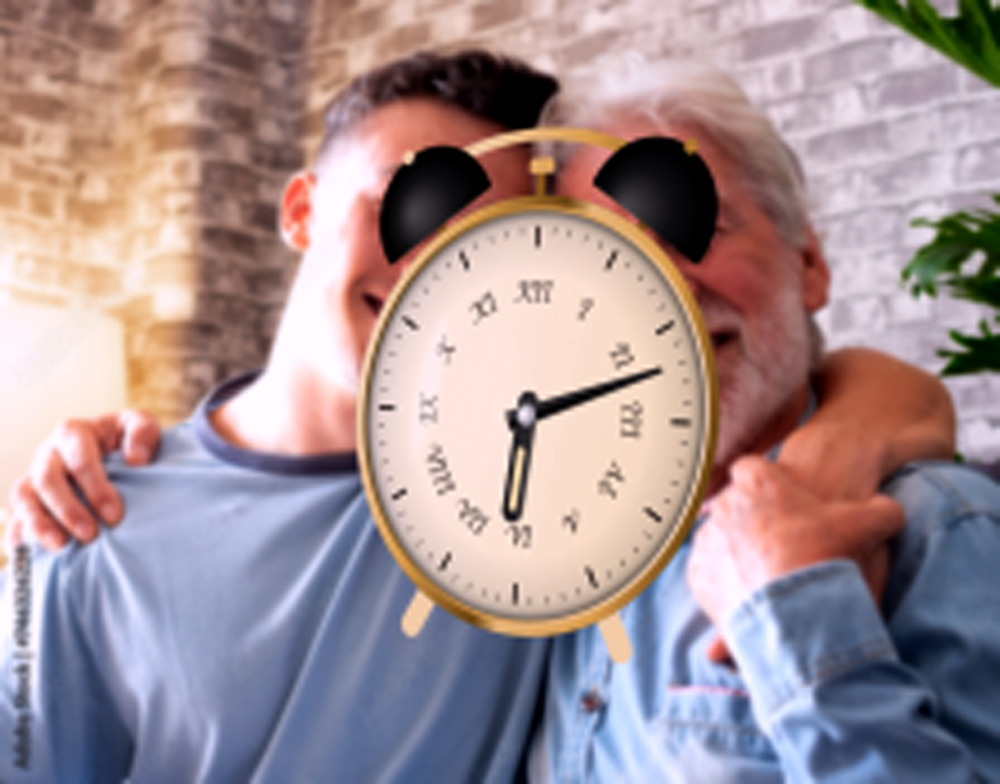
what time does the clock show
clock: 6:12
